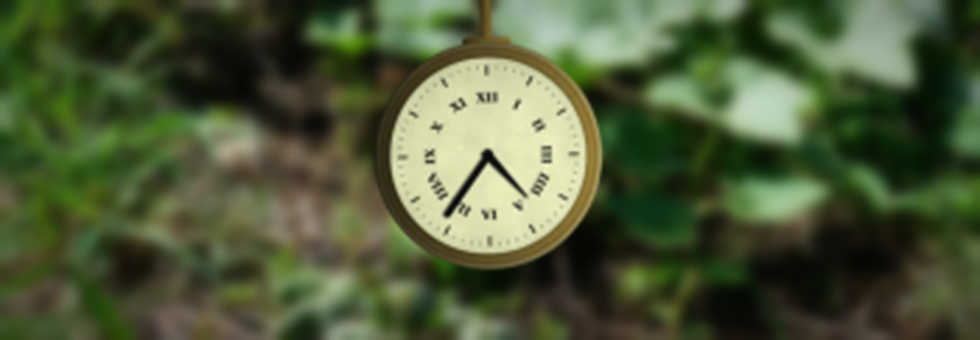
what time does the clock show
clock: 4:36
